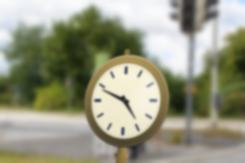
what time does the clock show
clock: 4:49
